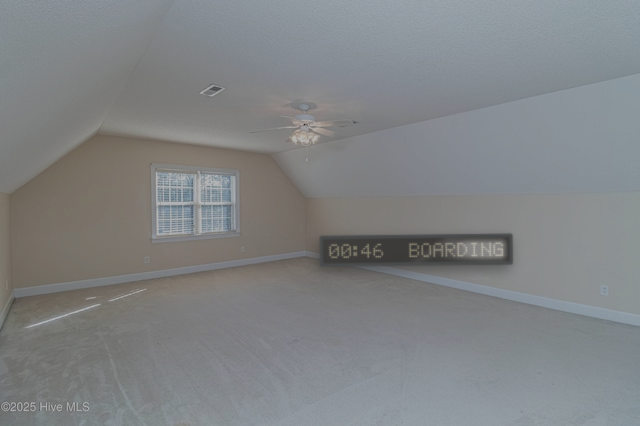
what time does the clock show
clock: 0:46
